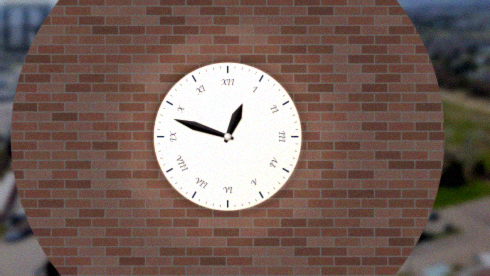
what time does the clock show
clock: 12:48
